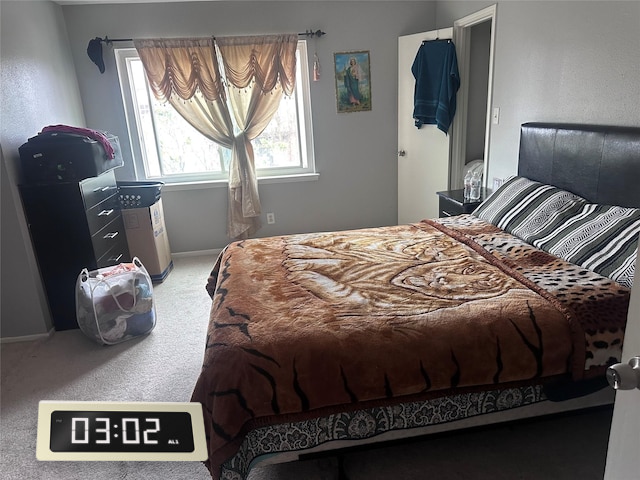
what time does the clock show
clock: 3:02
